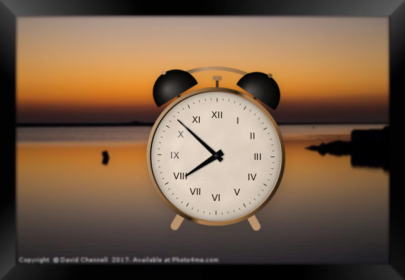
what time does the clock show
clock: 7:52
